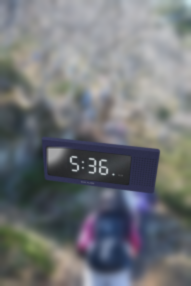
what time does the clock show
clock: 5:36
